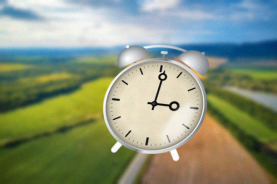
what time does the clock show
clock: 3:01
